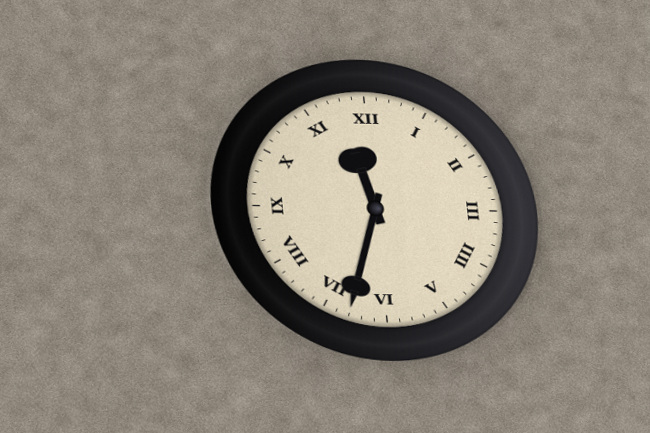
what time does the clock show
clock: 11:33
